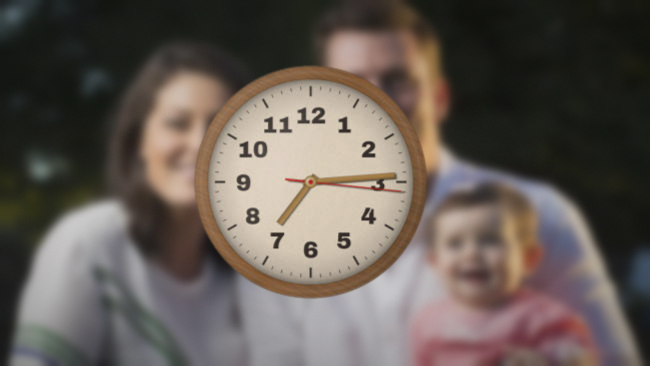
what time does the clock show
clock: 7:14:16
